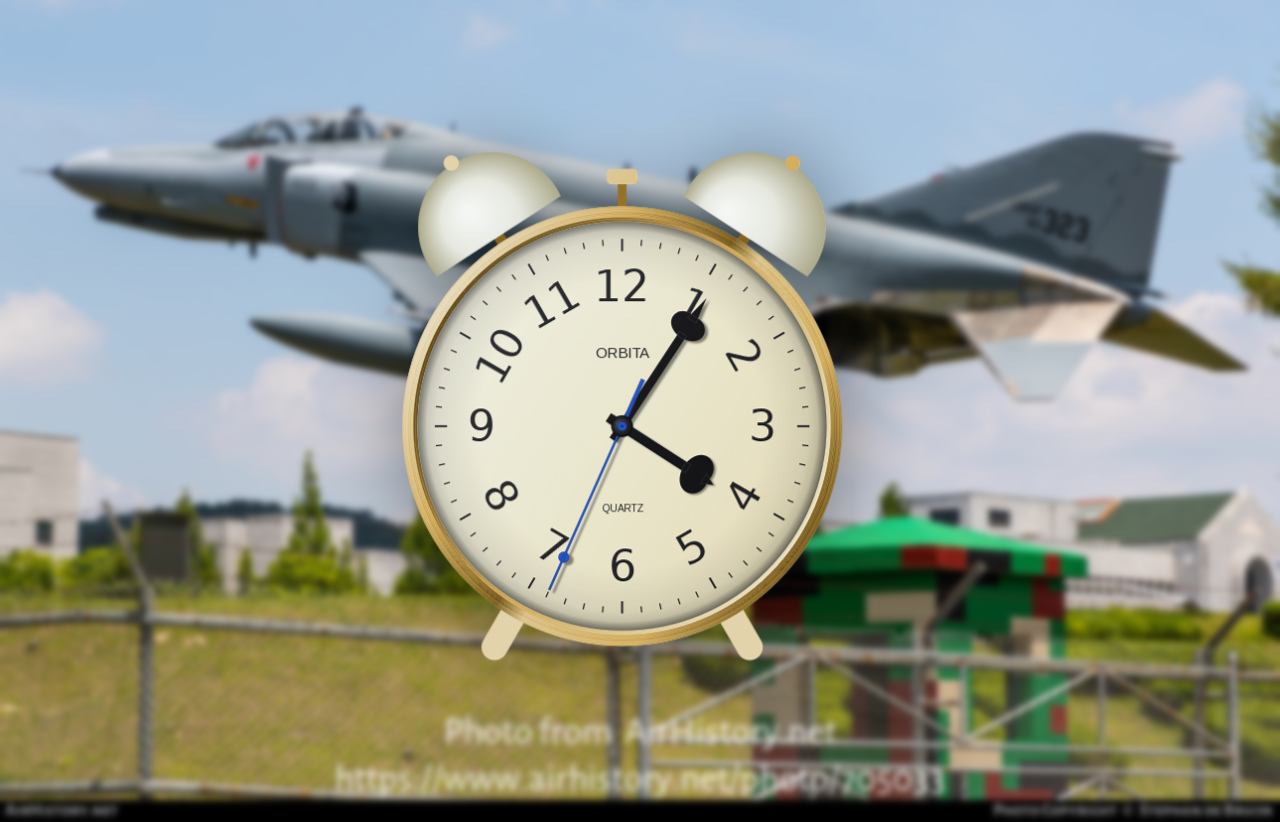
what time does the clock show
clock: 4:05:34
